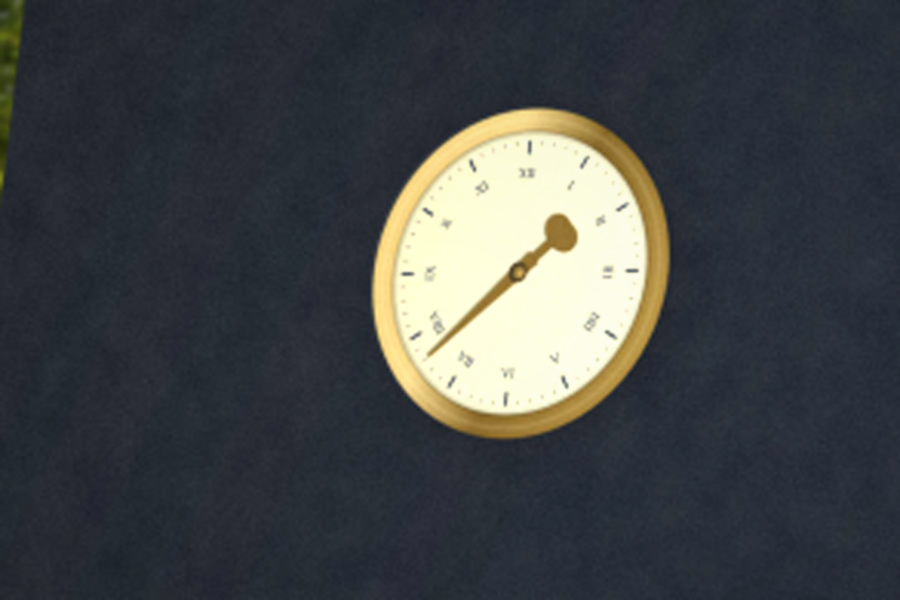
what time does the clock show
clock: 1:38
